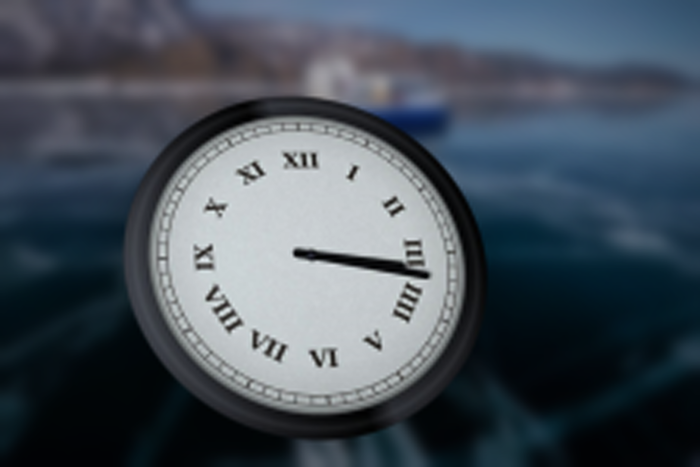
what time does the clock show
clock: 3:17
